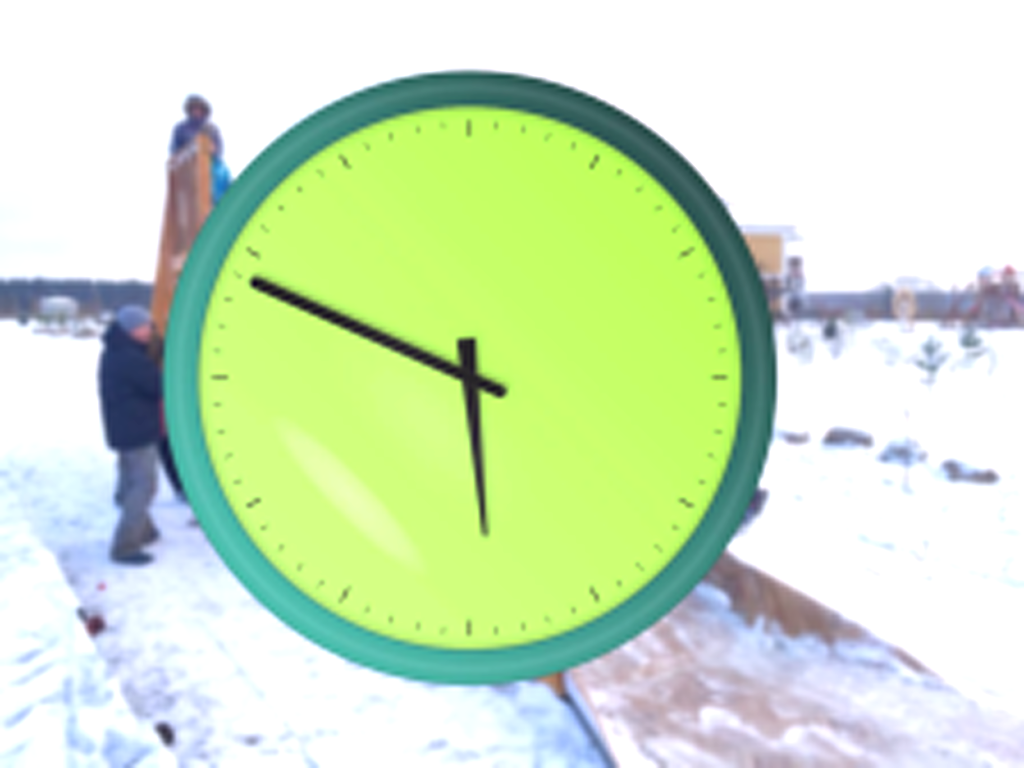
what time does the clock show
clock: 5:49
